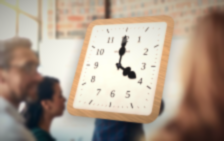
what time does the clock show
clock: 4:00
